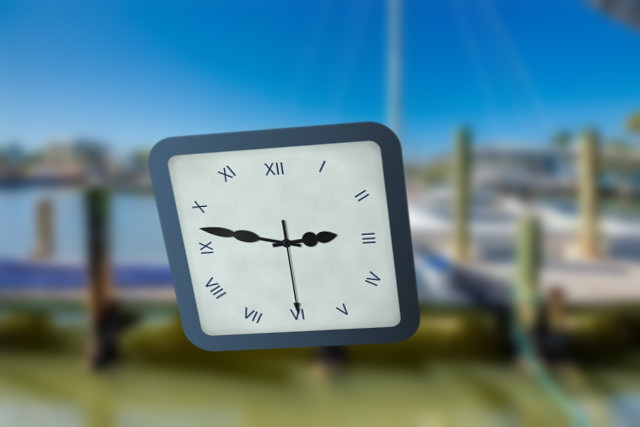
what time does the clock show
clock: 2:47:30
